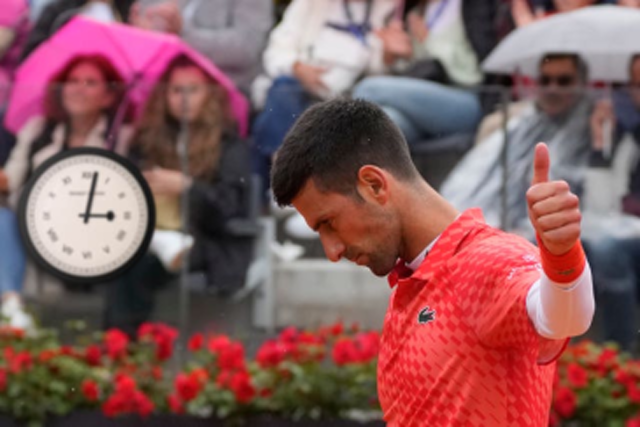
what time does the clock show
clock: 3:02
